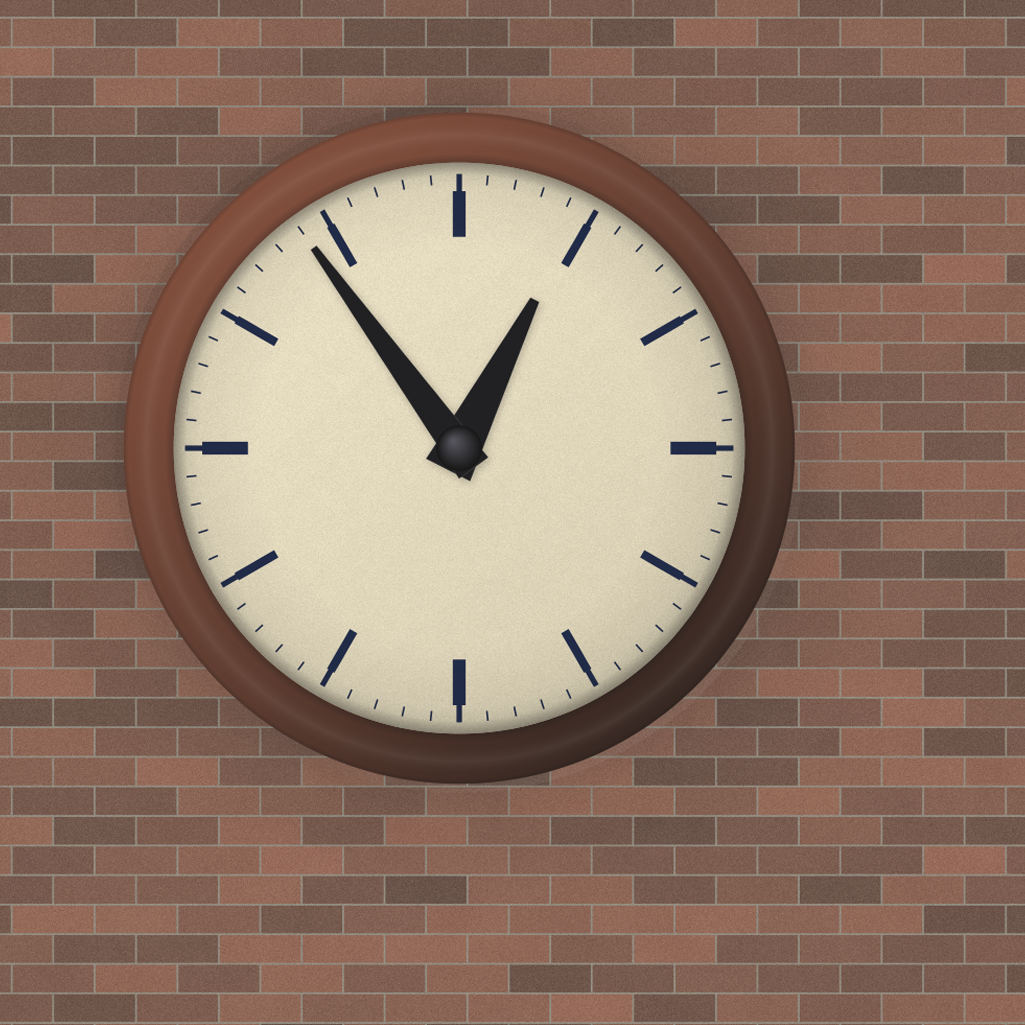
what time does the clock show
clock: 12:54
